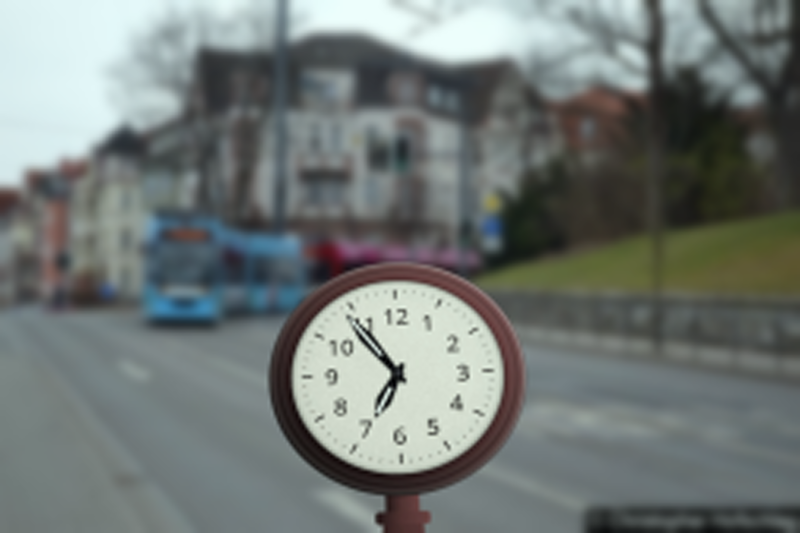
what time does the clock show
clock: 6:54
